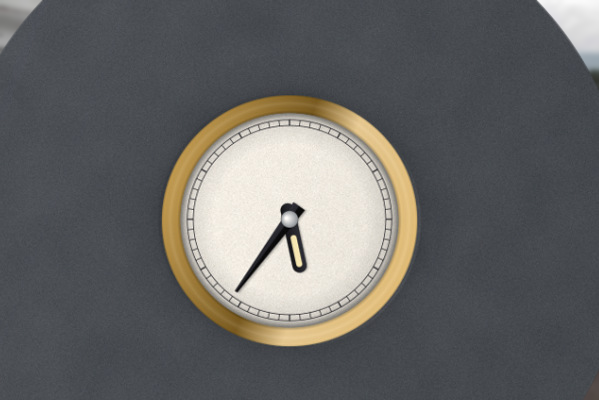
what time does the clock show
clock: 5:36
